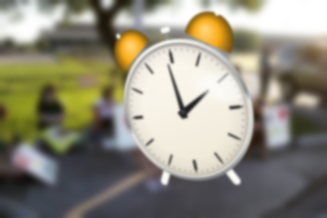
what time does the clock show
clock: 1:59
